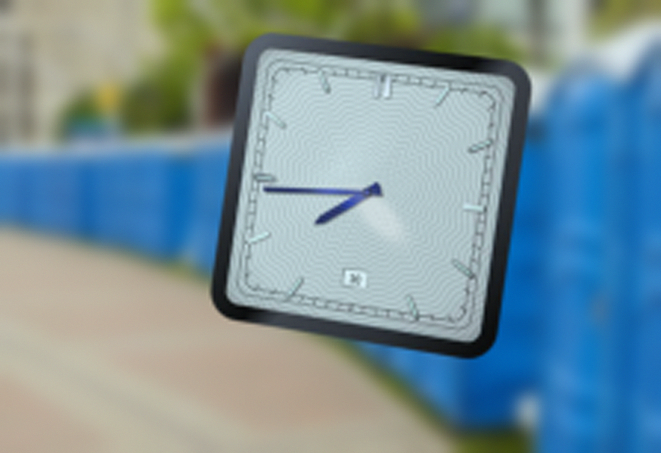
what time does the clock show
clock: 7:44
